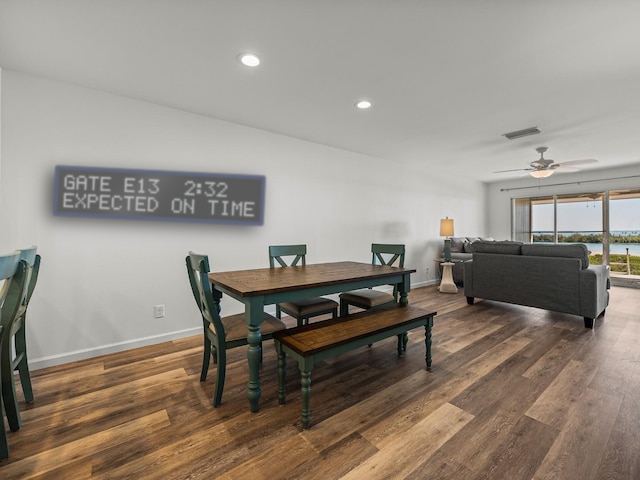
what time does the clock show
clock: 2:32
